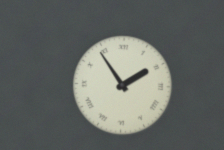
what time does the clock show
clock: 1:54
